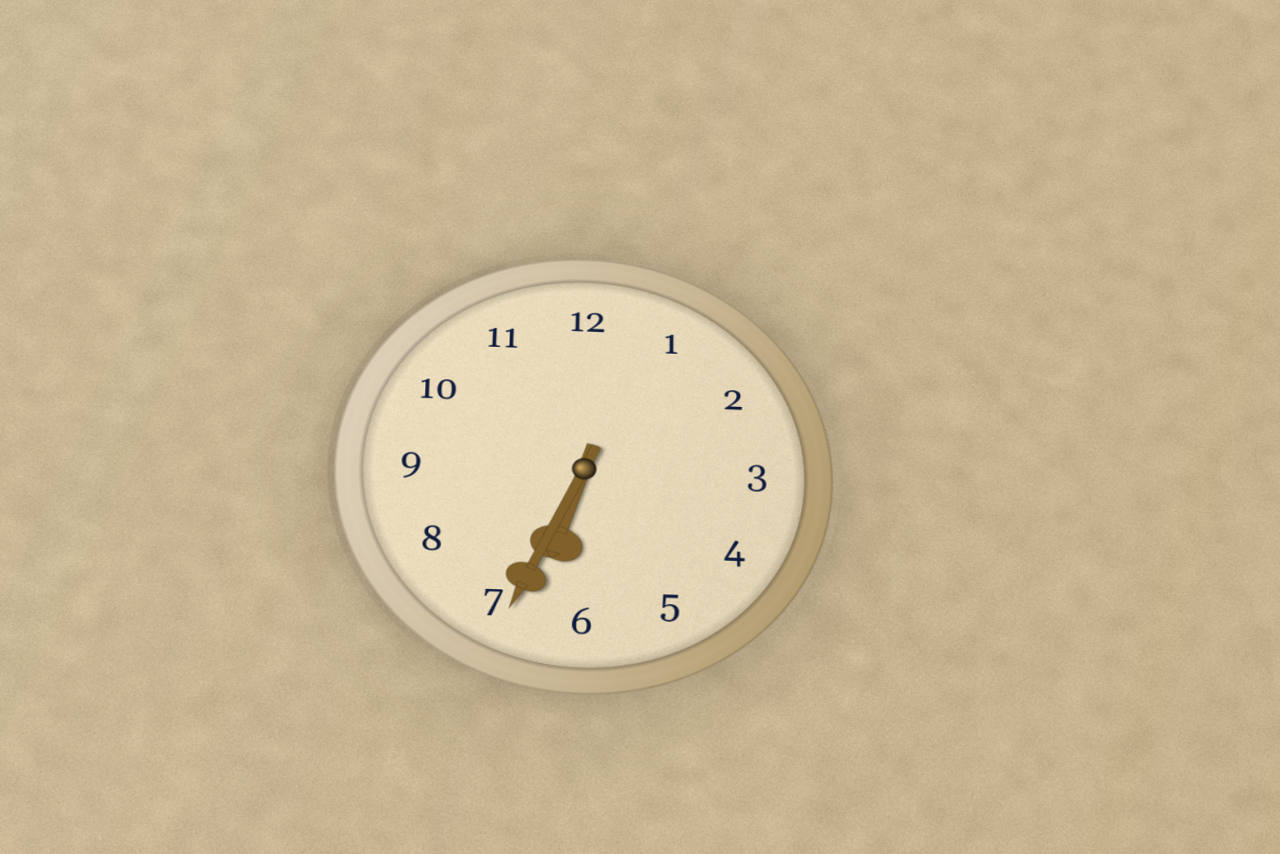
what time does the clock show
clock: 6:34
